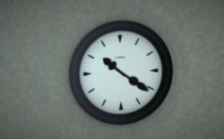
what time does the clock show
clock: 10:21
